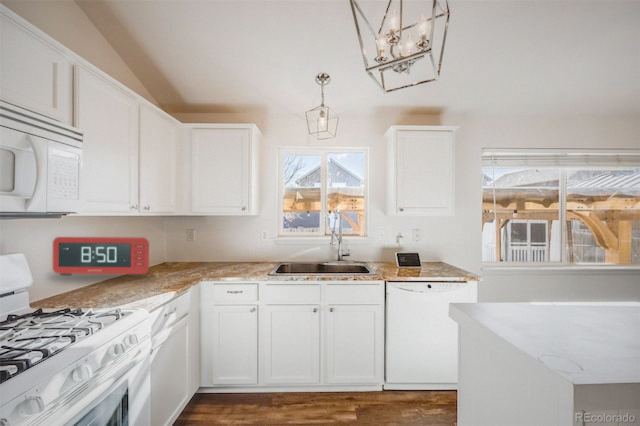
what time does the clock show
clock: 8:50
